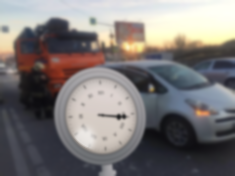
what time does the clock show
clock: 3:16
